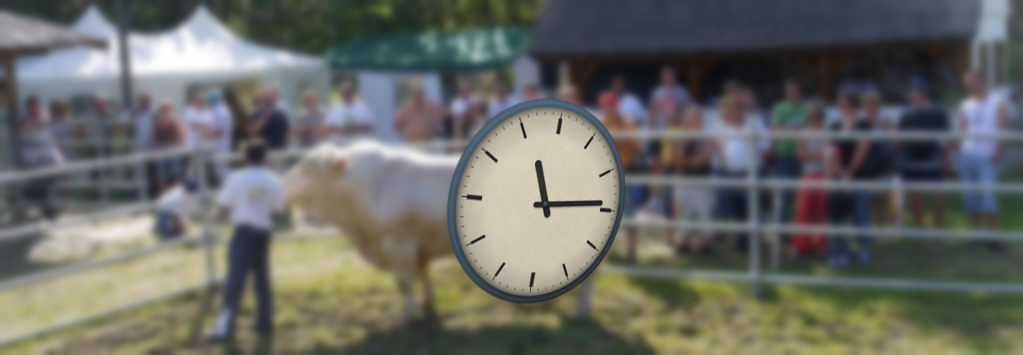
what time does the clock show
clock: 11:14
